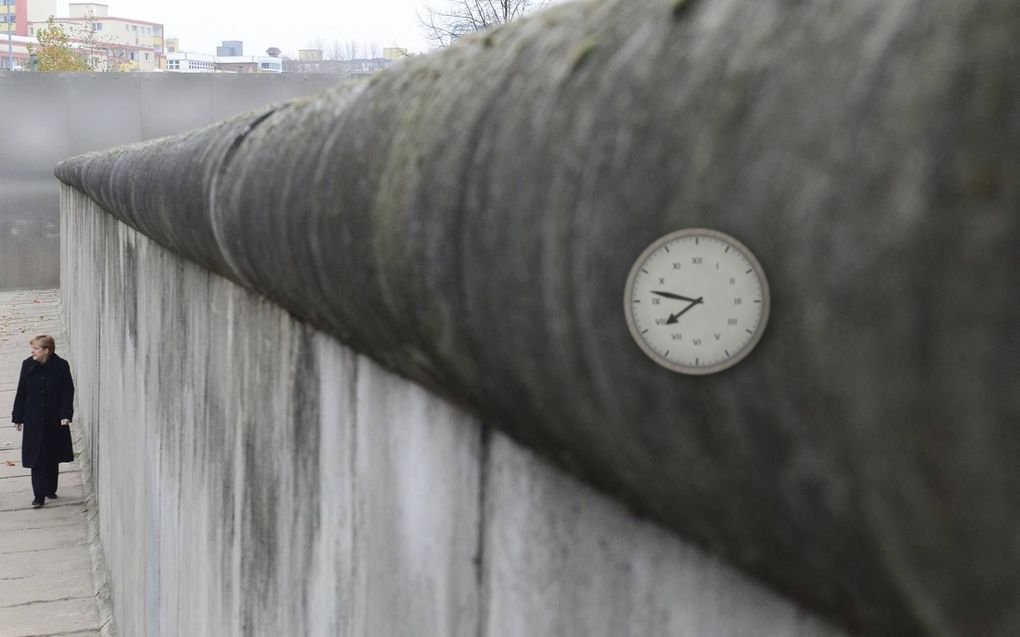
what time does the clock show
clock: 7:47
